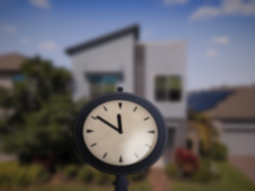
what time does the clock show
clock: 11:51
